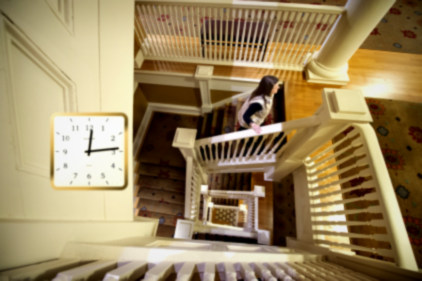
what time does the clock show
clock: 12:14
